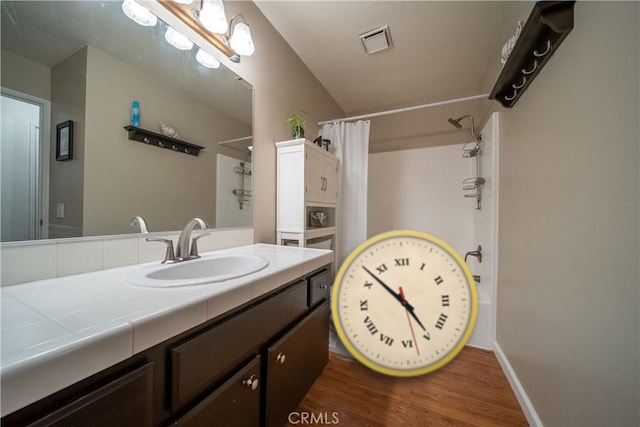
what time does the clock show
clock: 4:52:28
